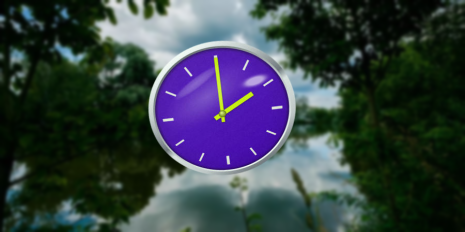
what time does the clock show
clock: 2:00
